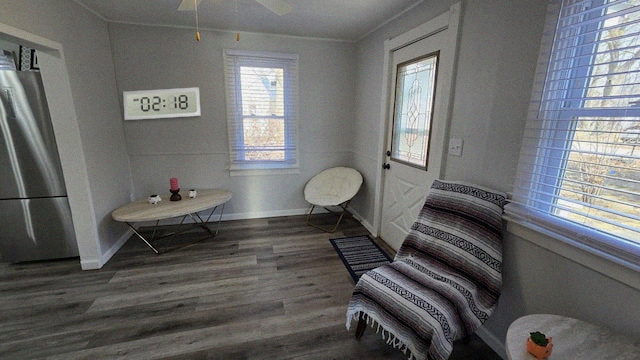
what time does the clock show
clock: 2:18
